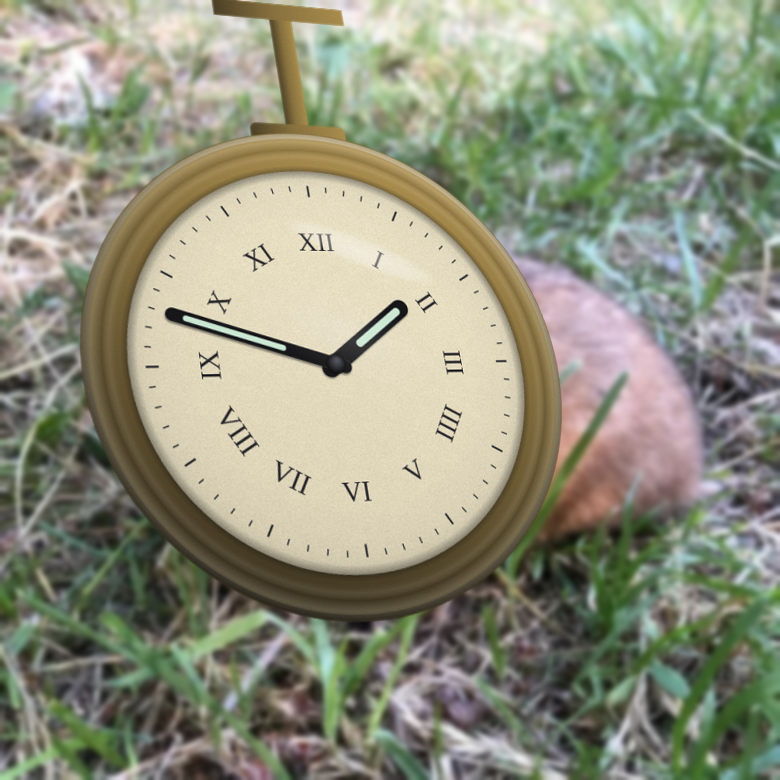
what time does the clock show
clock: 1:48
